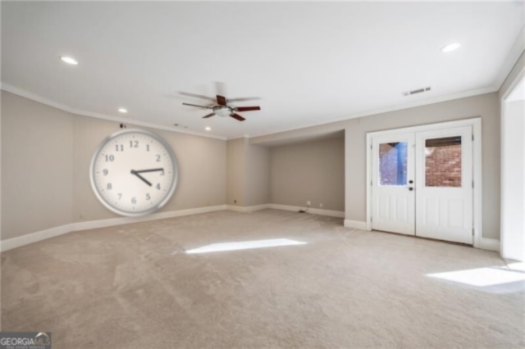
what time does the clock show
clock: 4:14
